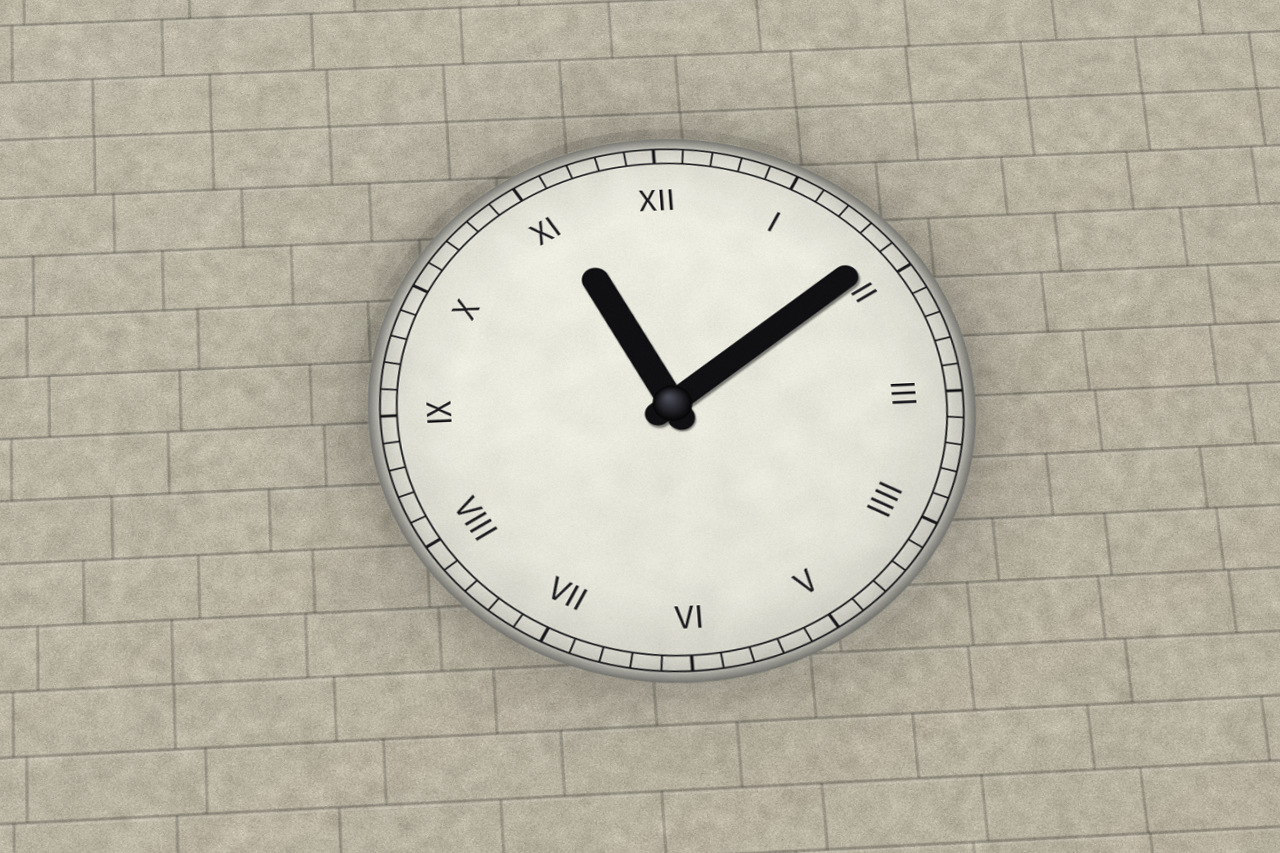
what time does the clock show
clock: 11:09
